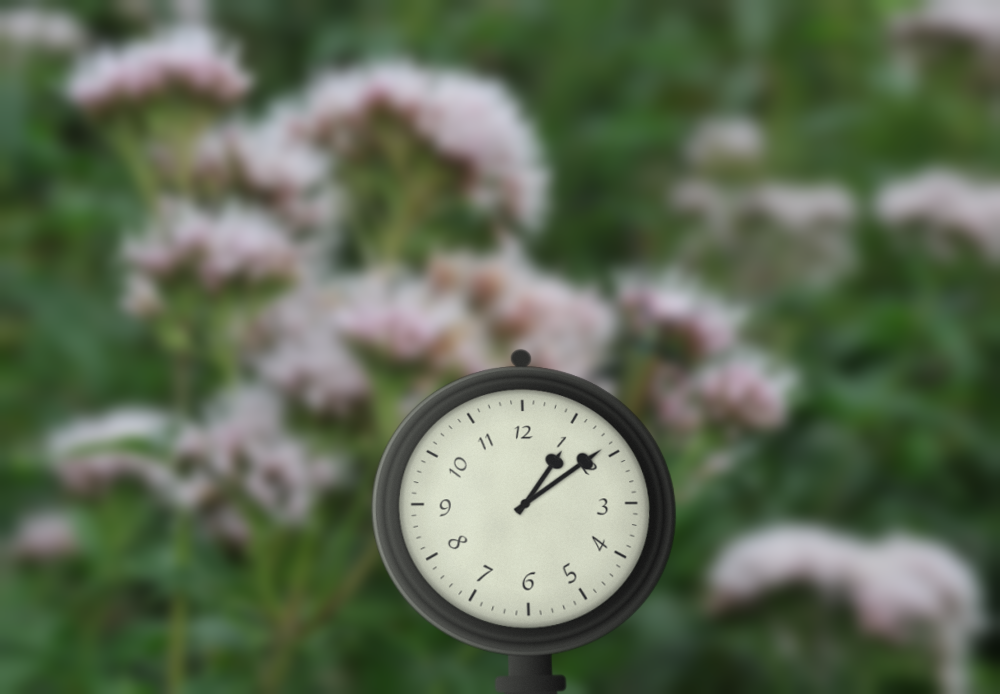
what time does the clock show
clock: 1:09
